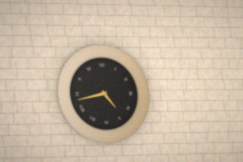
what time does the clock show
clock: 4:43
